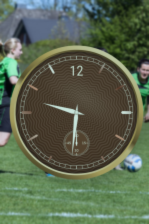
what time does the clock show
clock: 9:31
